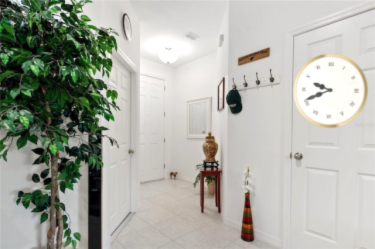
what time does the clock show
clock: 9:41
